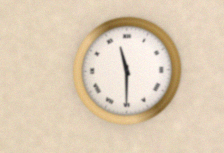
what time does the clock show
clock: 11:30
